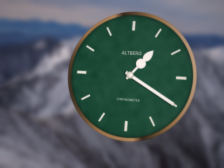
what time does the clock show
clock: 1:20
